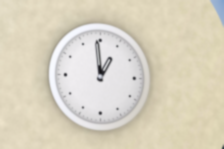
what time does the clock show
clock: 12:59
